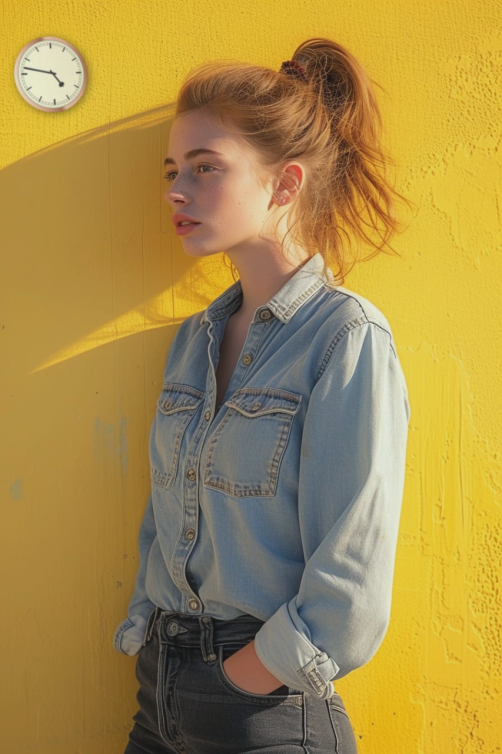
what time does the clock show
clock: 4:47
